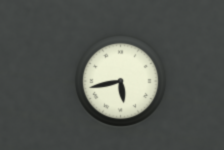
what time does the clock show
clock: 5:43
